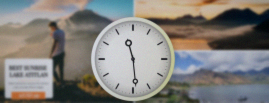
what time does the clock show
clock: 11:29
